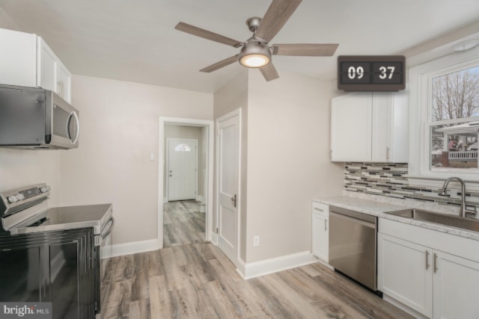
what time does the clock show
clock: 9:37
